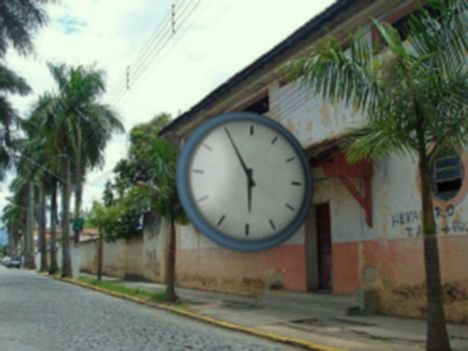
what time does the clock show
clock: 5:55
